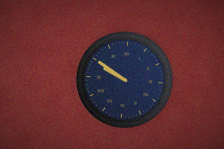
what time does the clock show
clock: 9:50
